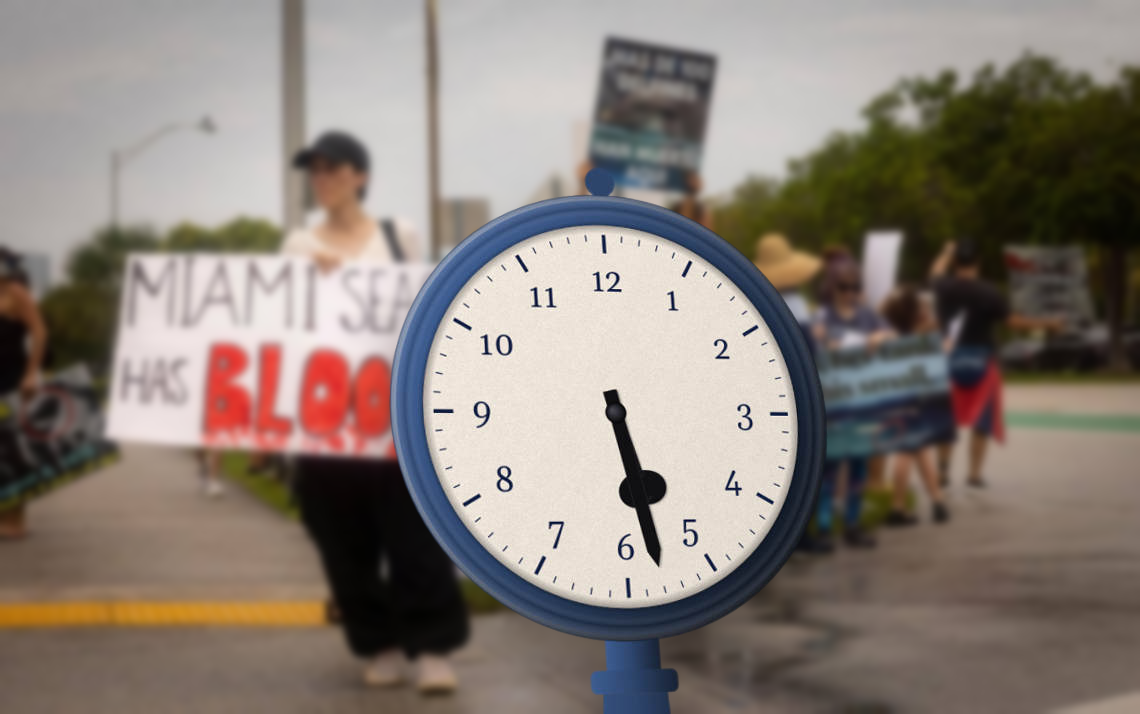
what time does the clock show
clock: 5:28
